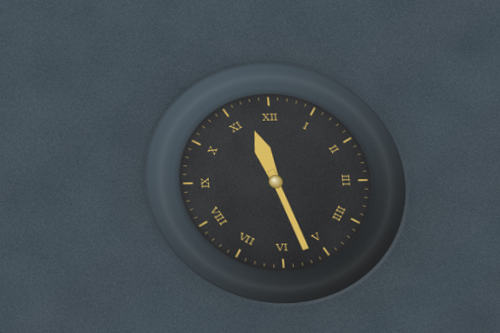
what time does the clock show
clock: 11:27
